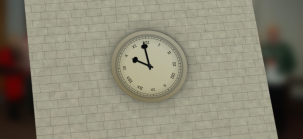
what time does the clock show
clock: 9:59
